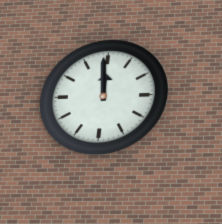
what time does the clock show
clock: 11:59
